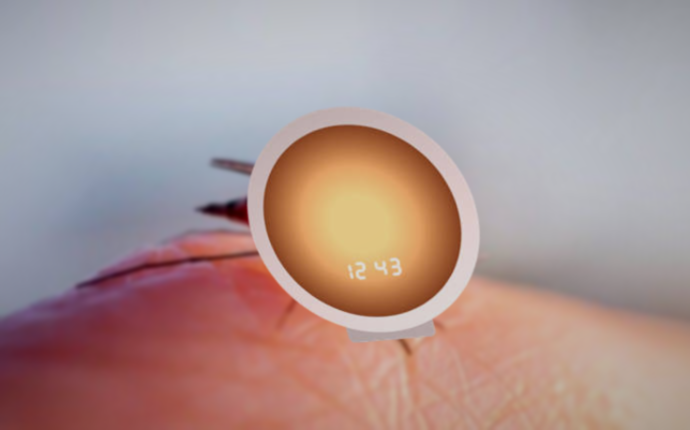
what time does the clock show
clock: 12:43
